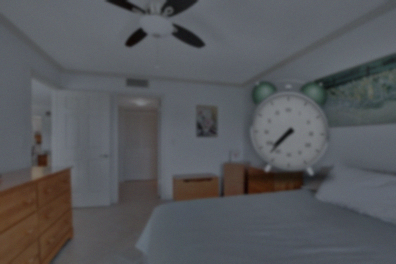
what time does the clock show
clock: 7:37
